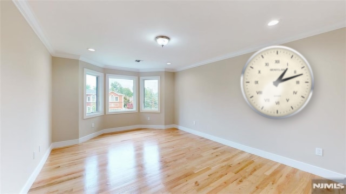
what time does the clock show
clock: 1:12
